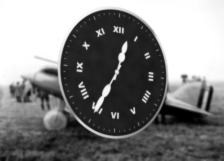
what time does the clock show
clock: 12:35
